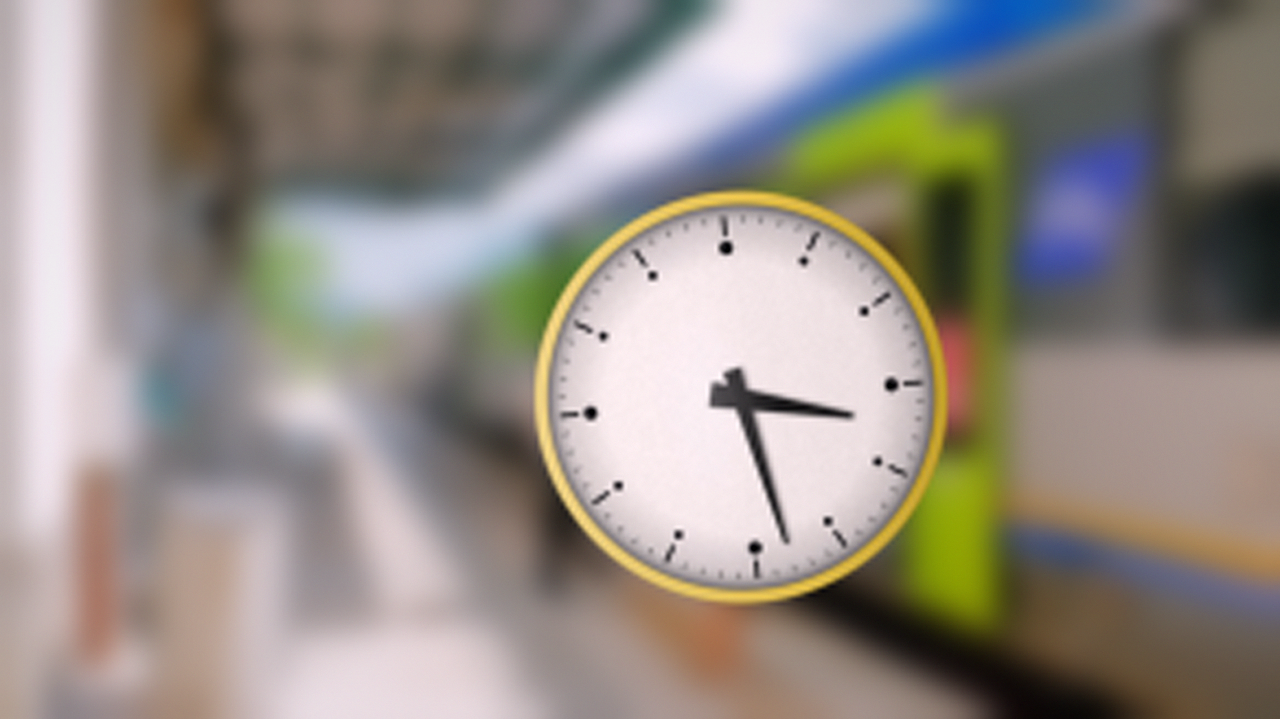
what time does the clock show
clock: 3:28
